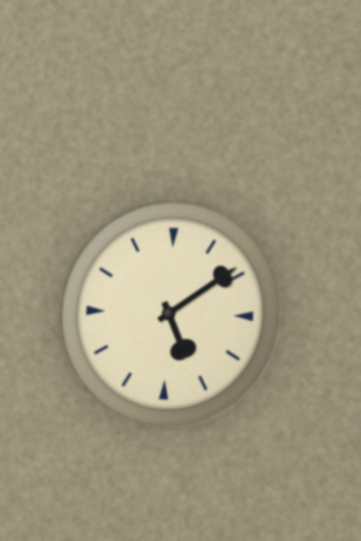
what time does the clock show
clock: 5:09
